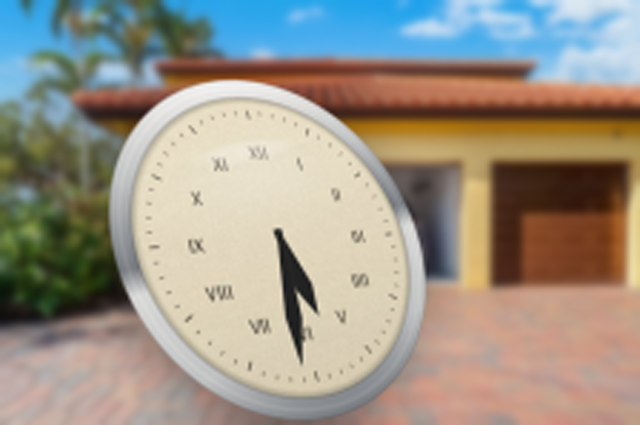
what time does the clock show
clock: 5:31
